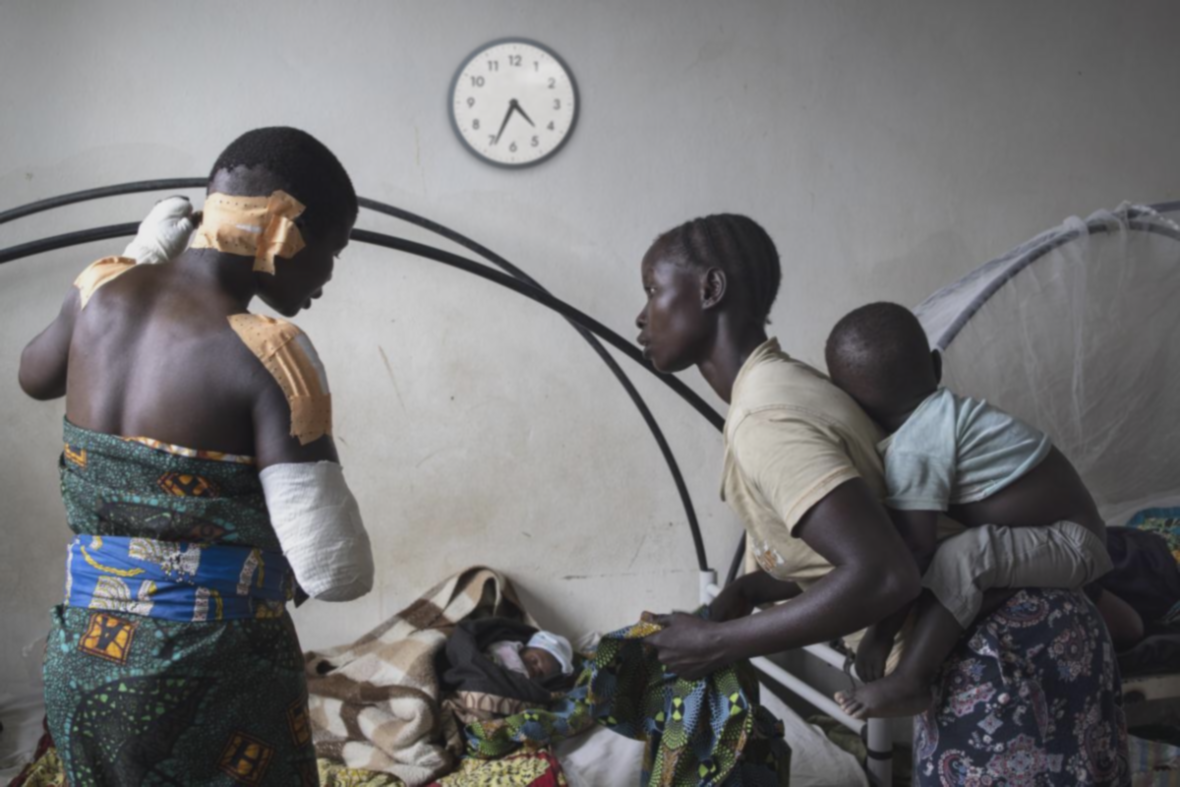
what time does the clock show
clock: 4:34
